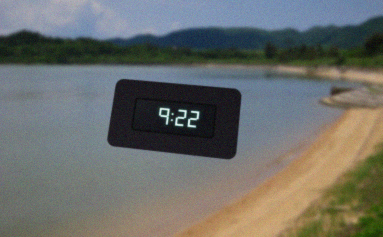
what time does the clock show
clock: 9:22
